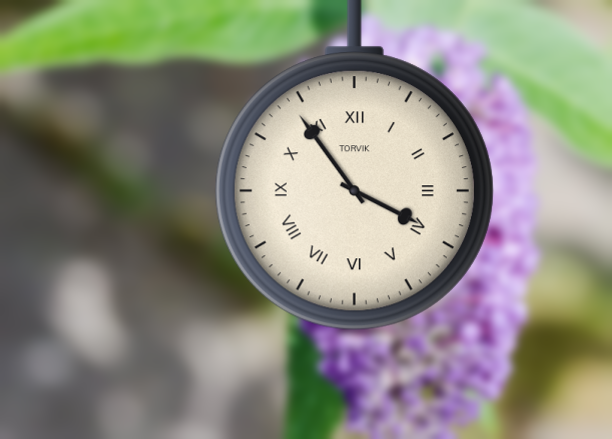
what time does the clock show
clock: 3:54
